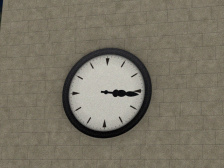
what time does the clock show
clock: 3:16
